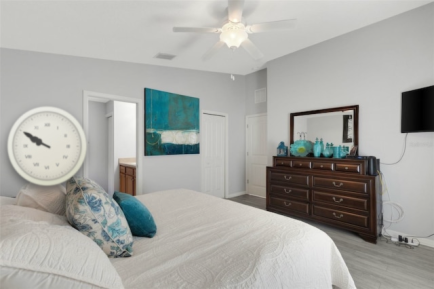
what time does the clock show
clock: 9:50
